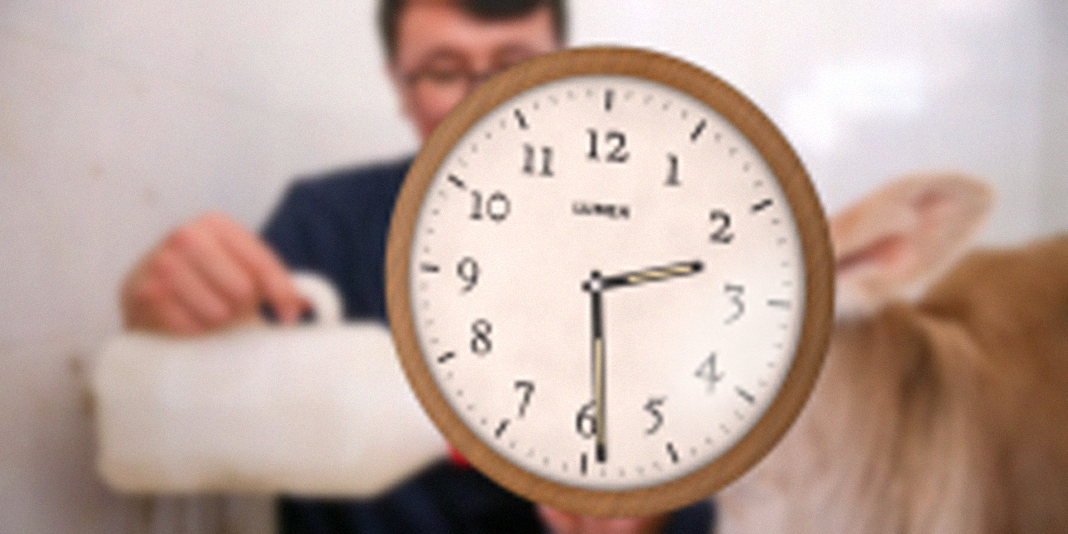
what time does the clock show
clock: 2:29
